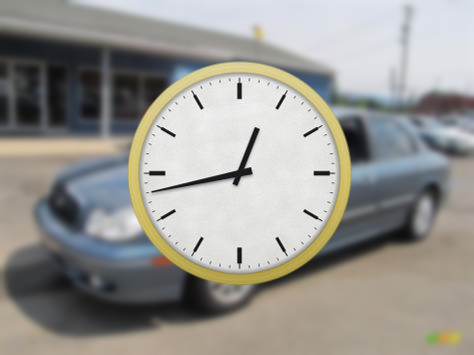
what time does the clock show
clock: 12:43
